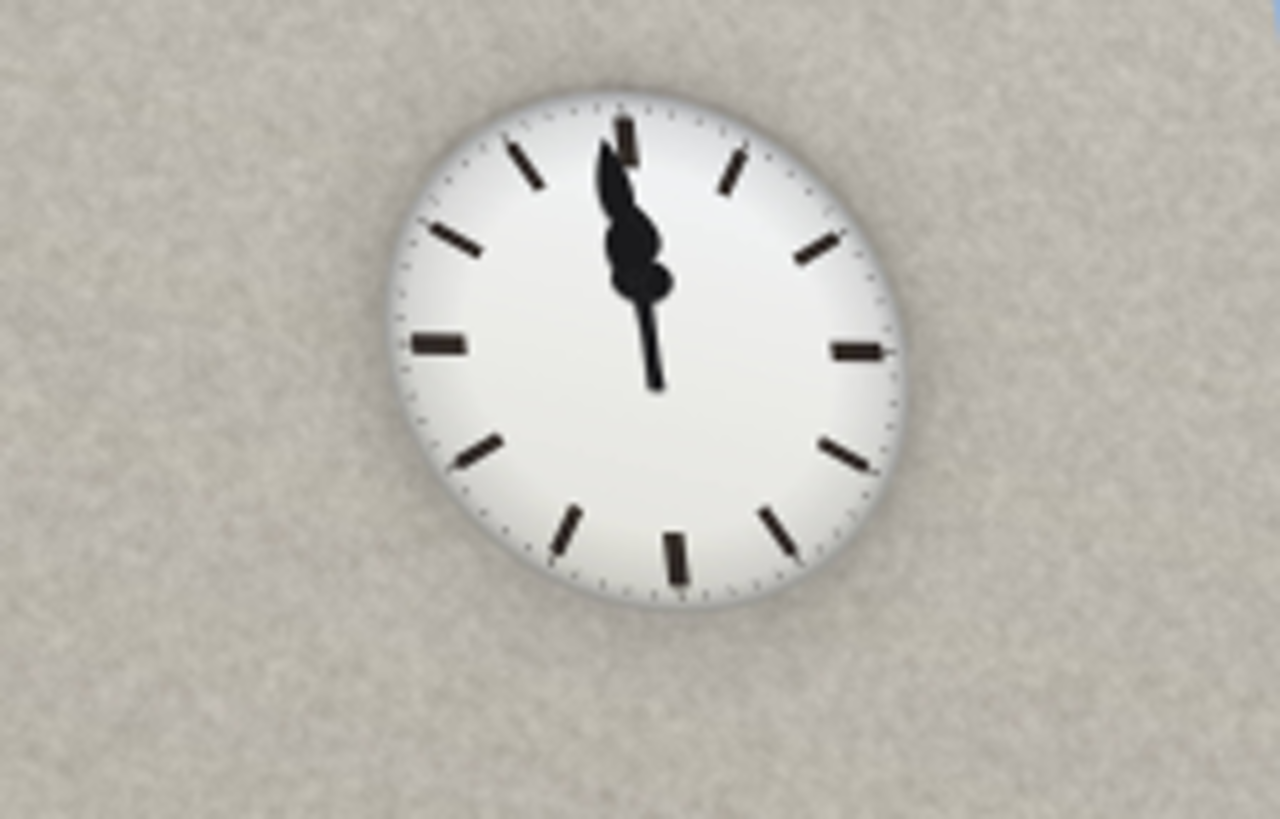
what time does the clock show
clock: 11:59
